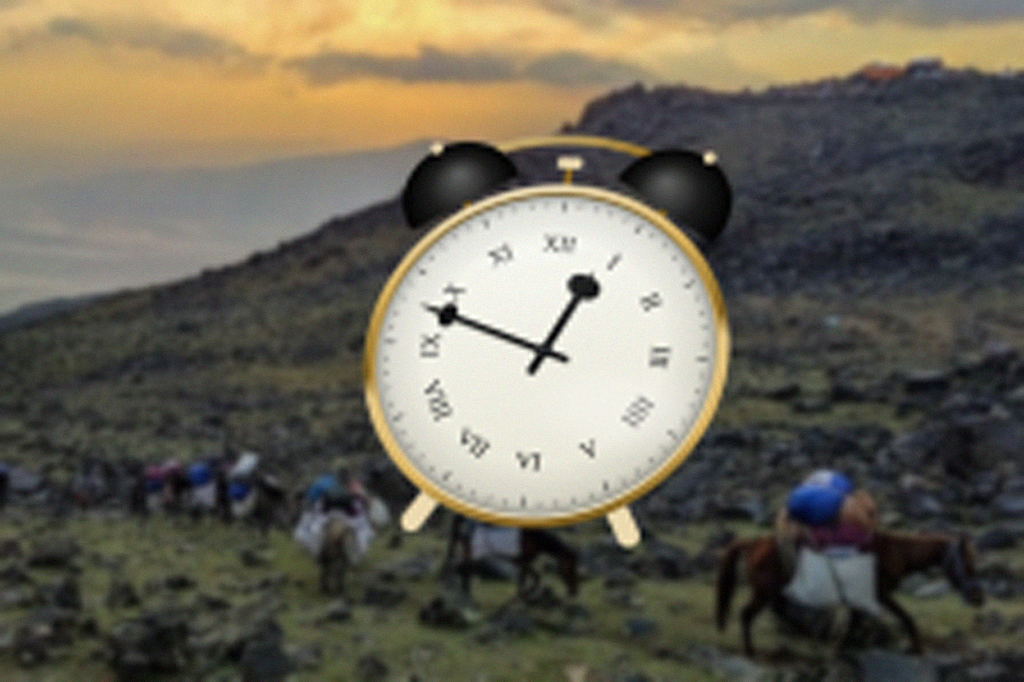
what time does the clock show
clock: 12:48
